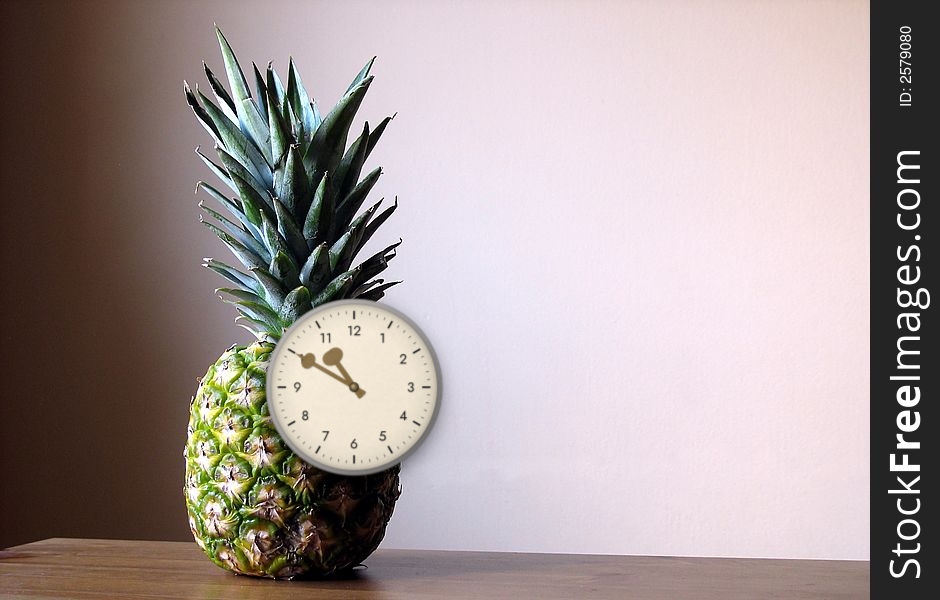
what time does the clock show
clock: 10:50
